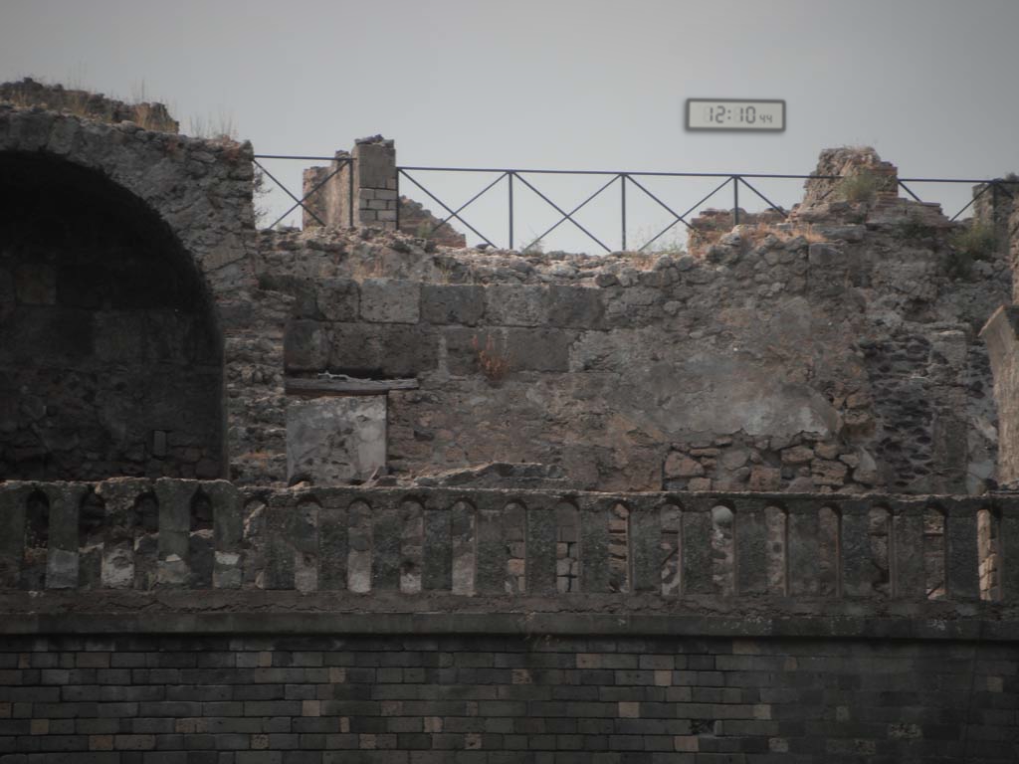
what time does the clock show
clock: 12:10
